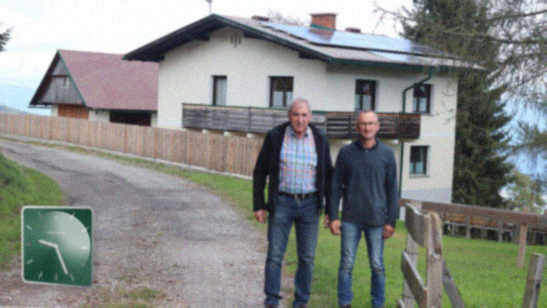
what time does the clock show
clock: 9:26
